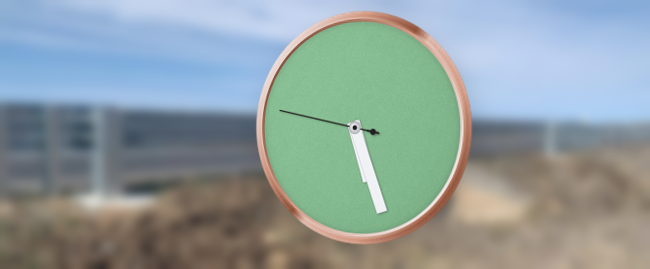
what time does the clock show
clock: 5:26:47
